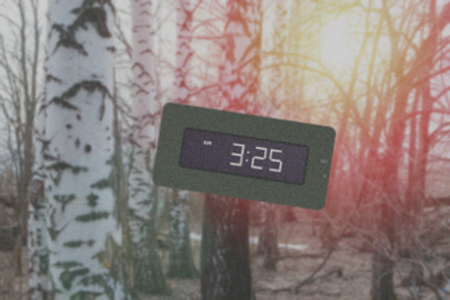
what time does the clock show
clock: 3:25
